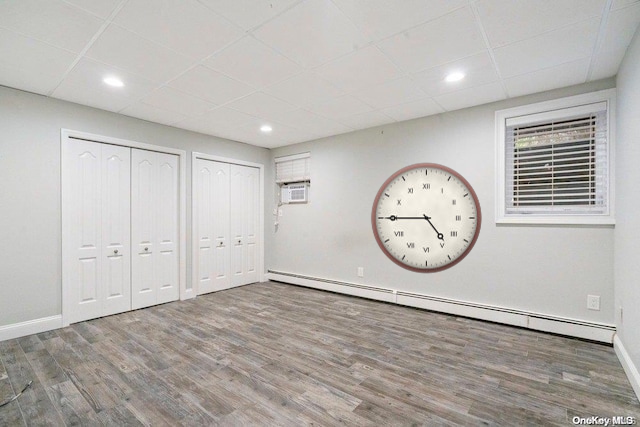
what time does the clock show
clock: 4:45
